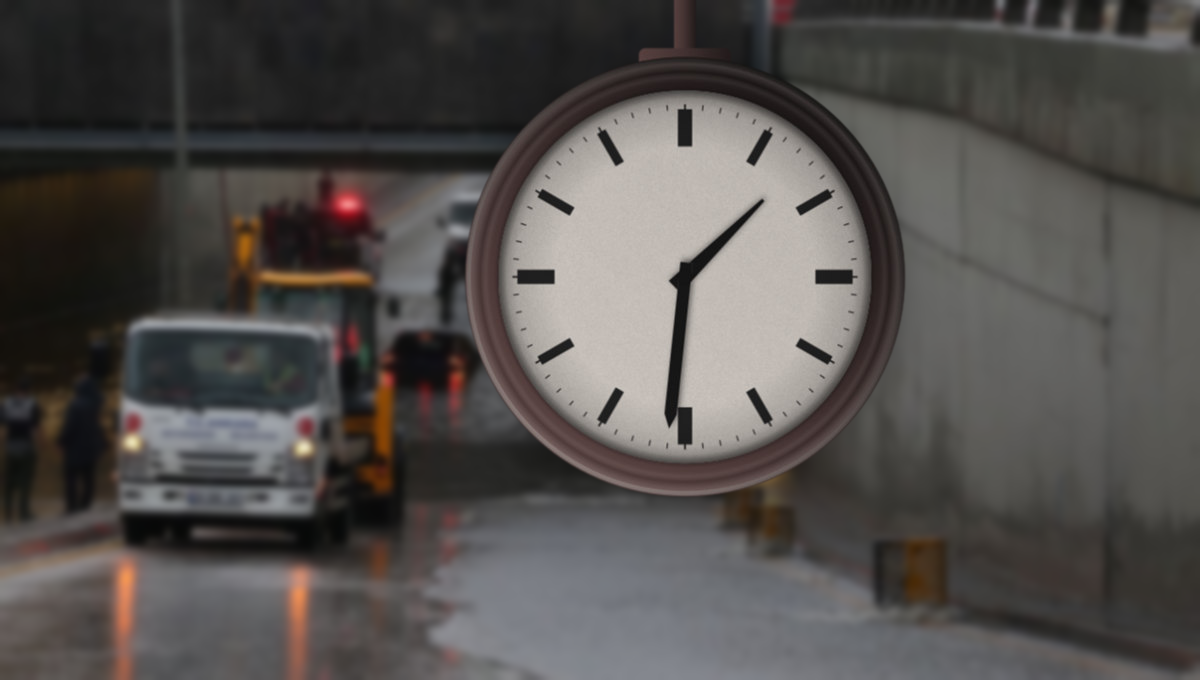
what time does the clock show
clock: 1:31
